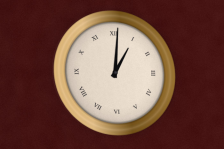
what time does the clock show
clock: 1:01
